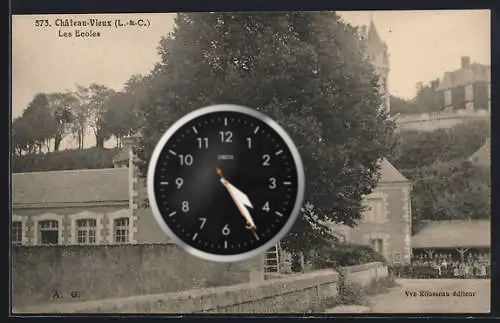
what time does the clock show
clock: 4:24:25
